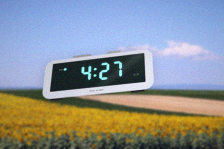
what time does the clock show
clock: 4:27
